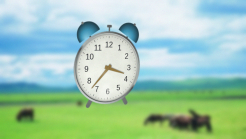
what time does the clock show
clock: 3:37
